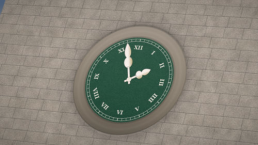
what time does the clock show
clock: 1:57
